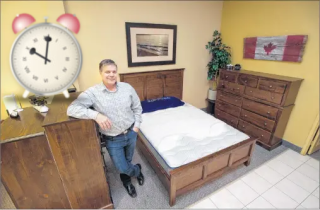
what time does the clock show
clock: 10:01
